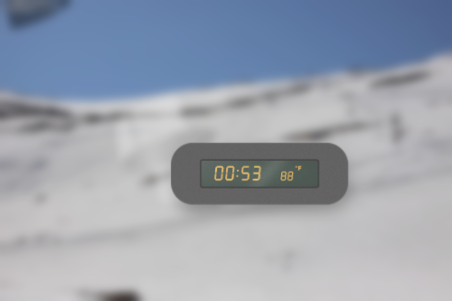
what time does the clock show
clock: 0:53
